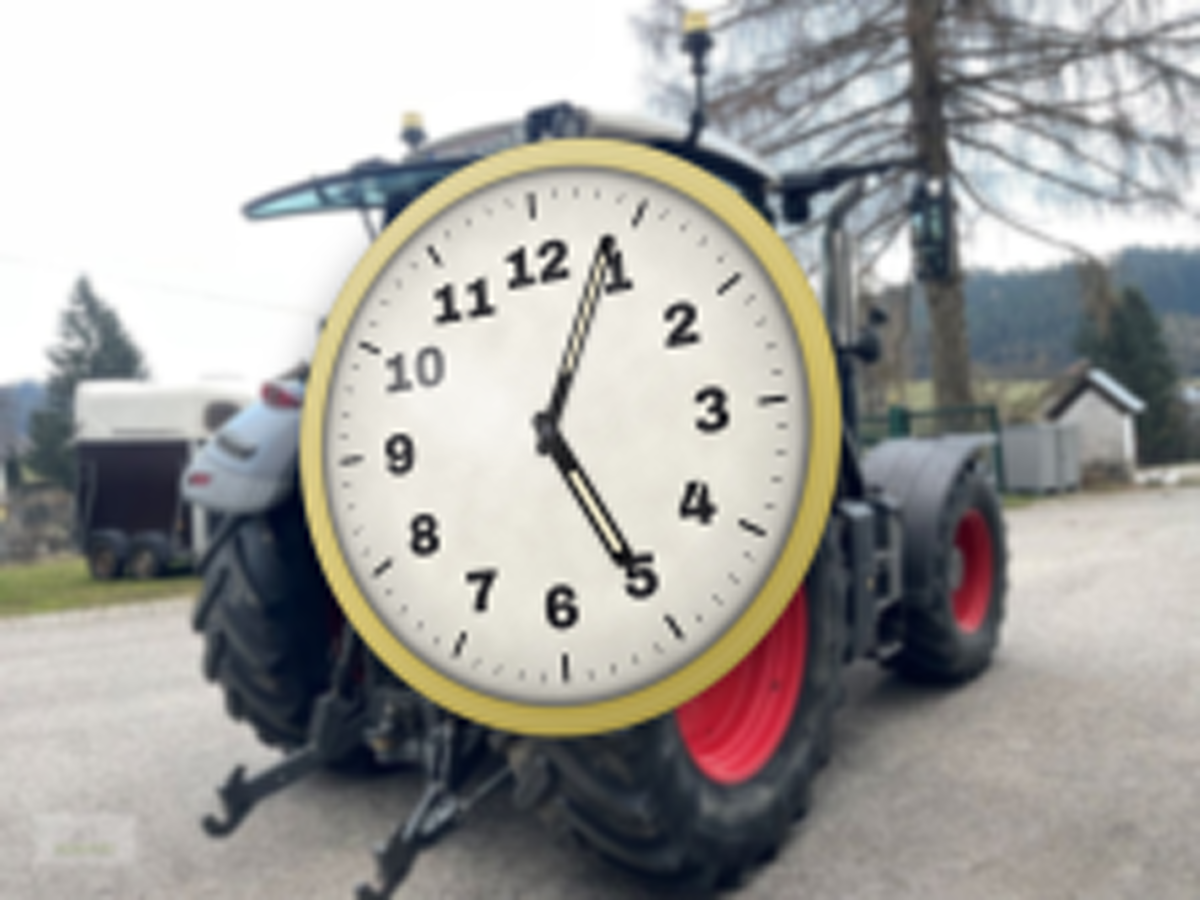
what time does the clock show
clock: 5:04
